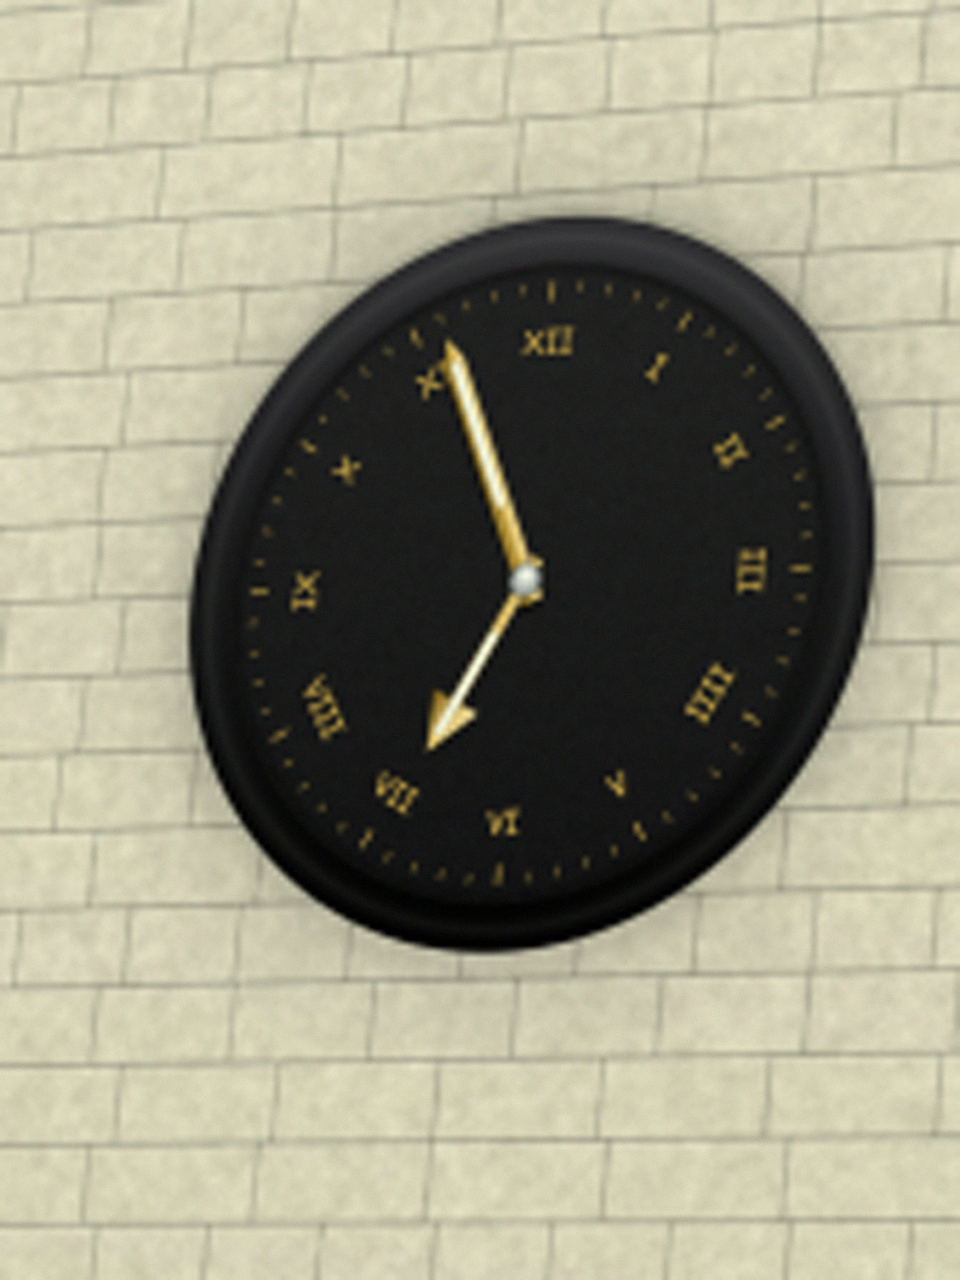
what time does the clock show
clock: 6:56
